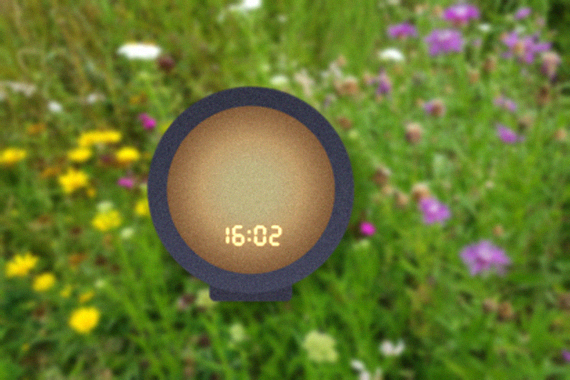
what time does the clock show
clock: 16:02
